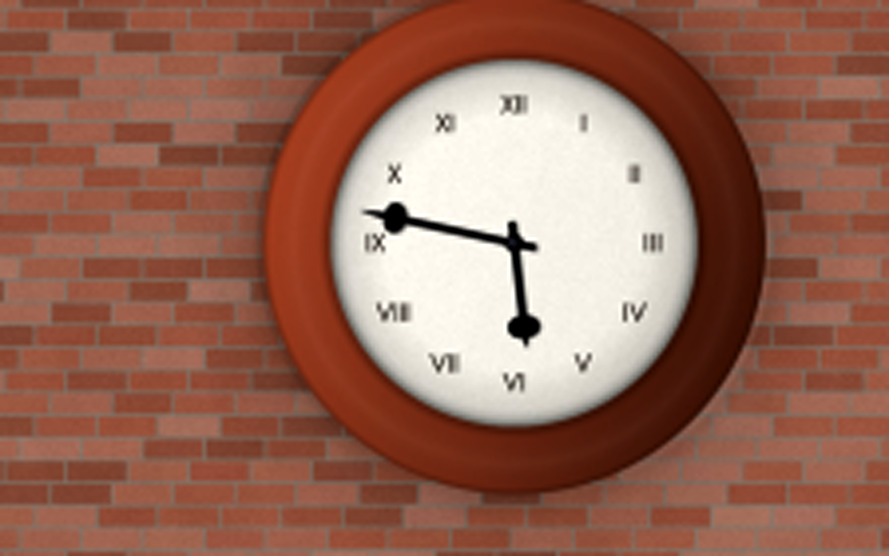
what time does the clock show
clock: 5:47
